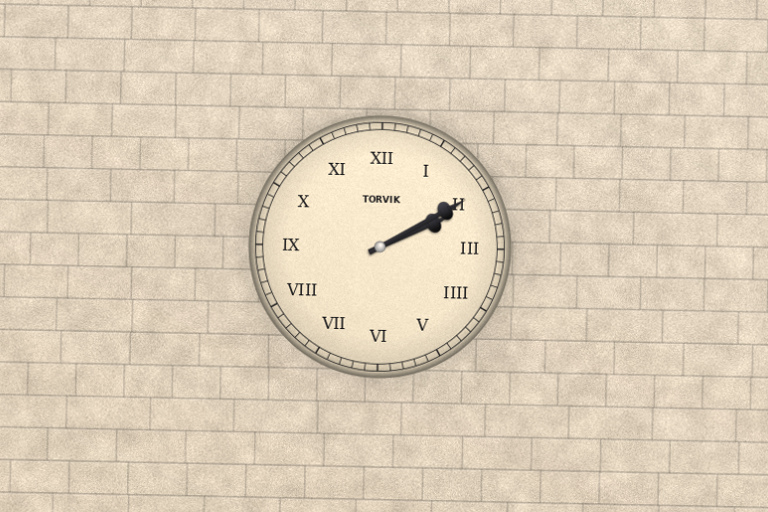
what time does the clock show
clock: 2:10
